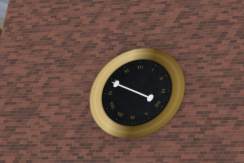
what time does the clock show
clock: 3:49
